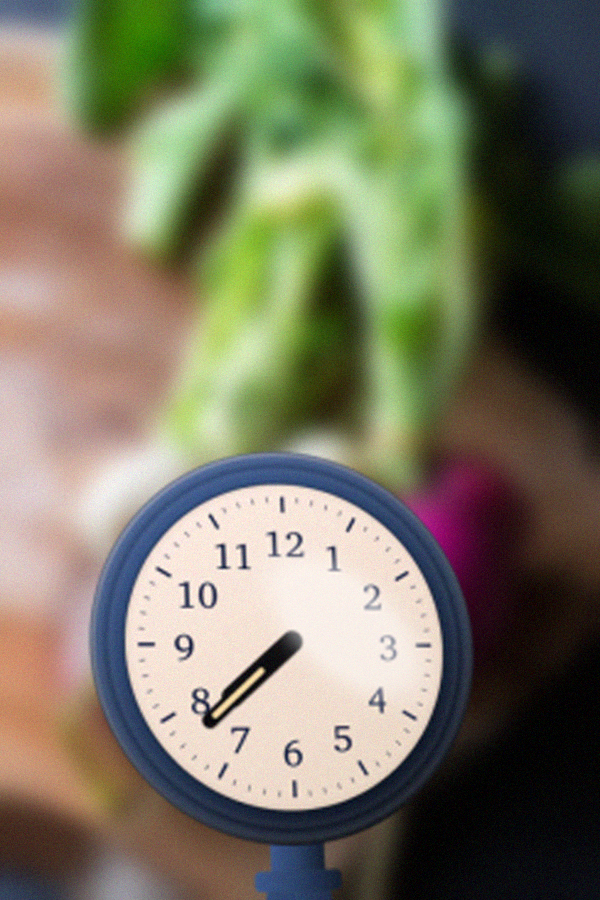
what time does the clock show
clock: 7:38
